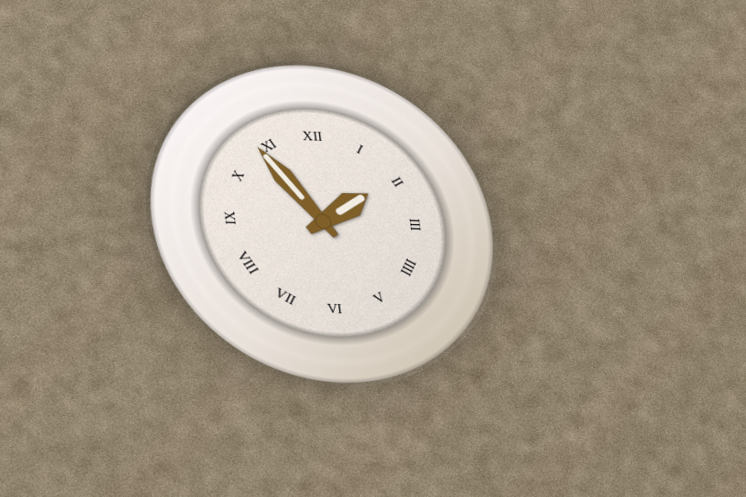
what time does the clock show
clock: 1:54
